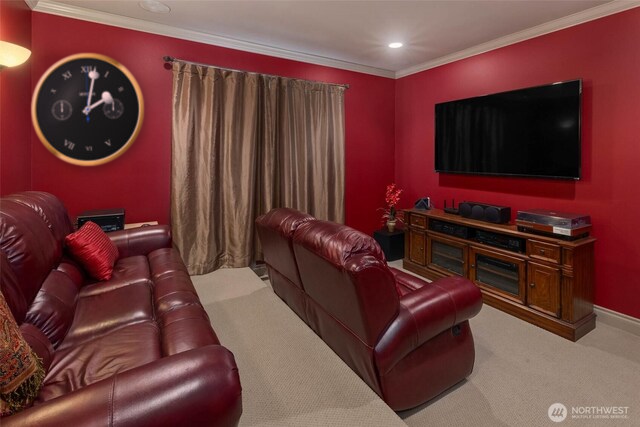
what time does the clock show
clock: 2:02
